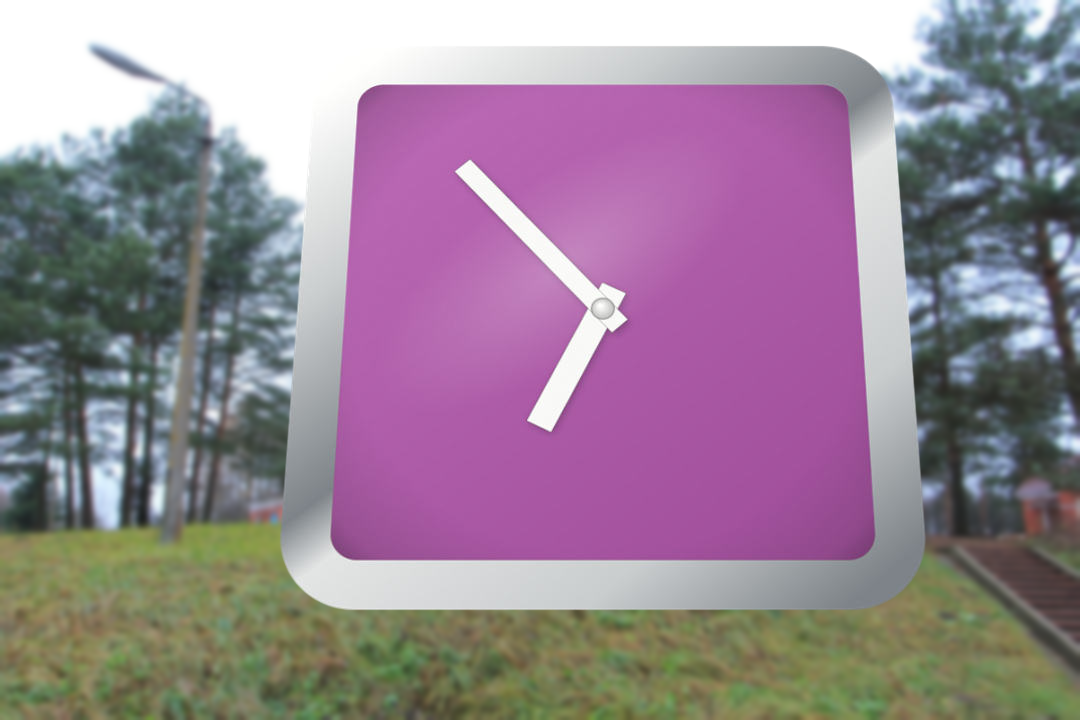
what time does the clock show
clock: 6:53
